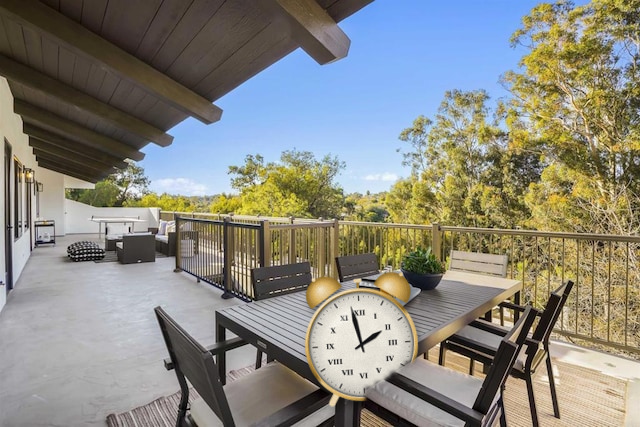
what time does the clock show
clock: 1:58
